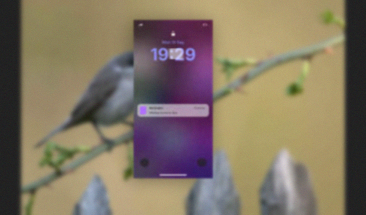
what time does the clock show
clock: 19:29
